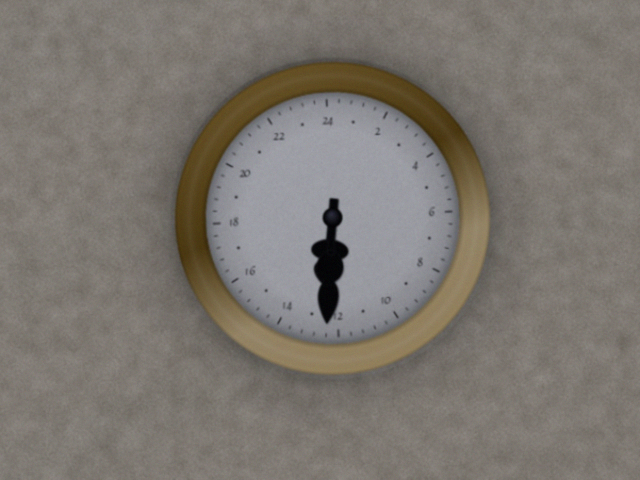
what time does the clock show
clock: 12:31
